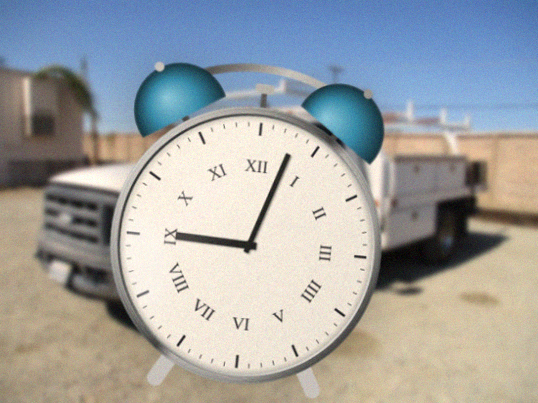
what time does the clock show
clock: 9:03
